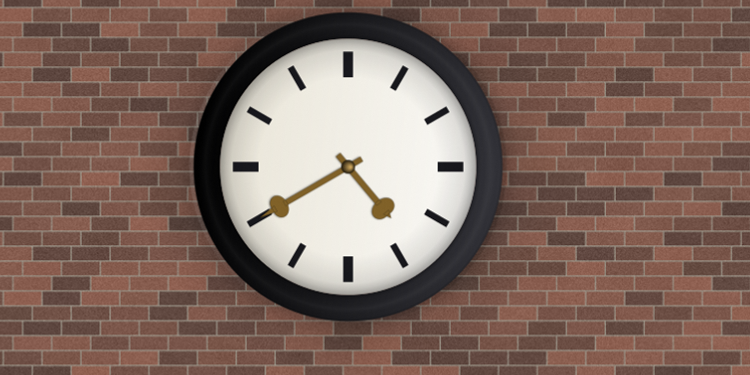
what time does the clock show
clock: 4:40
